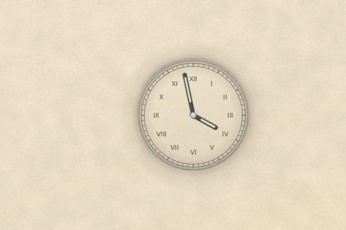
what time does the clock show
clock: 3:58
